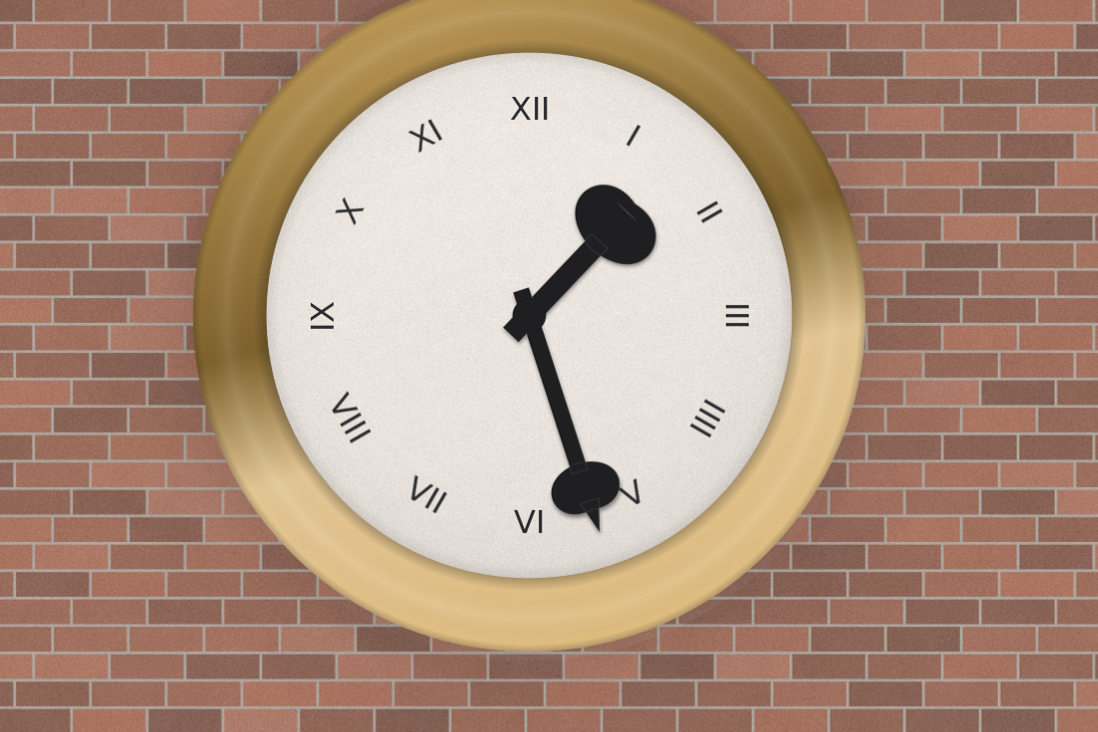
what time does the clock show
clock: 1:27
